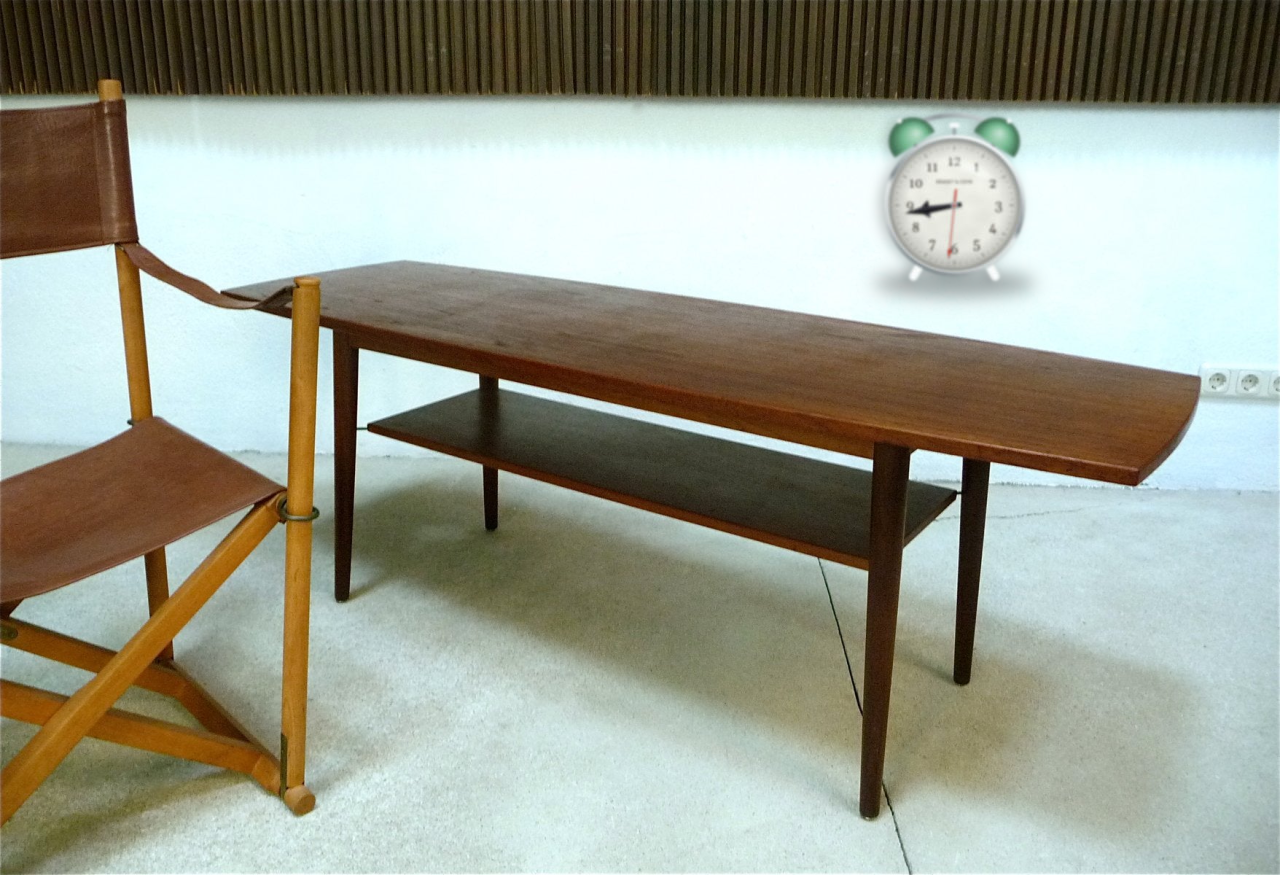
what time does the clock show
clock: 8:43:31
